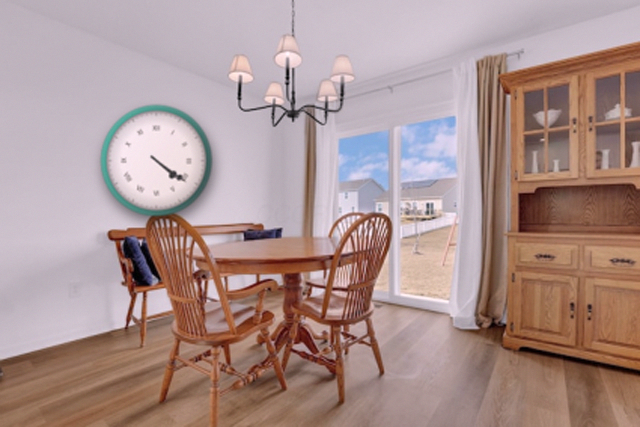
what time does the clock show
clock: 4:21
